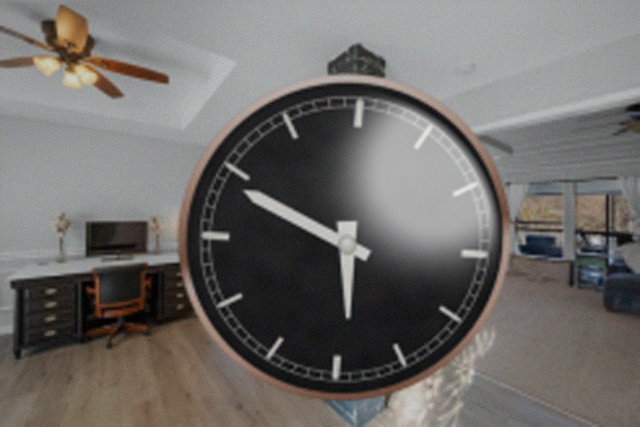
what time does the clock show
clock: 5:49
